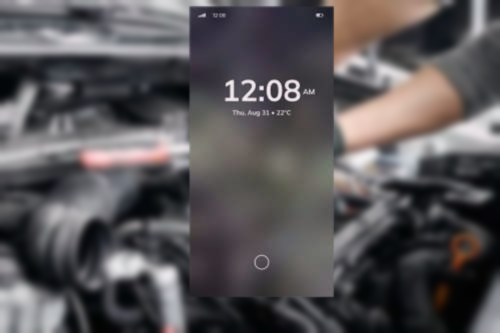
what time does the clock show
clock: 12:08
